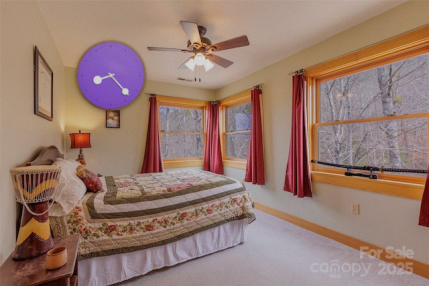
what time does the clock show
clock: 8:23
